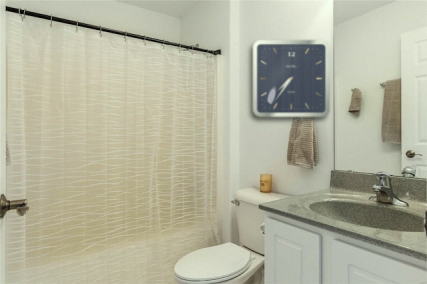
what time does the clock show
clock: 7:36
